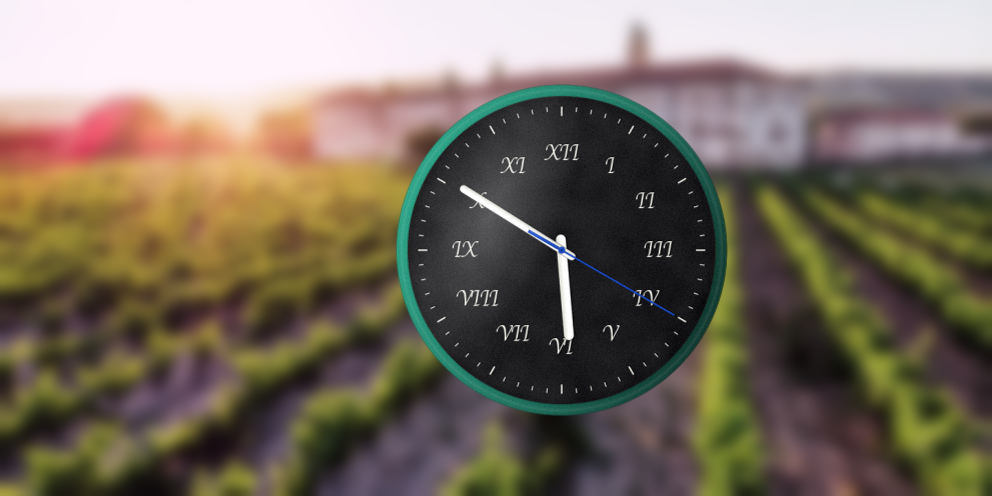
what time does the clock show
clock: 5:50:20
